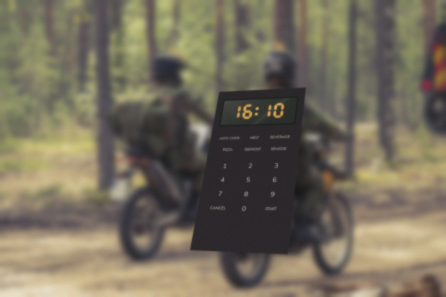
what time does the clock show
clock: 16:10
